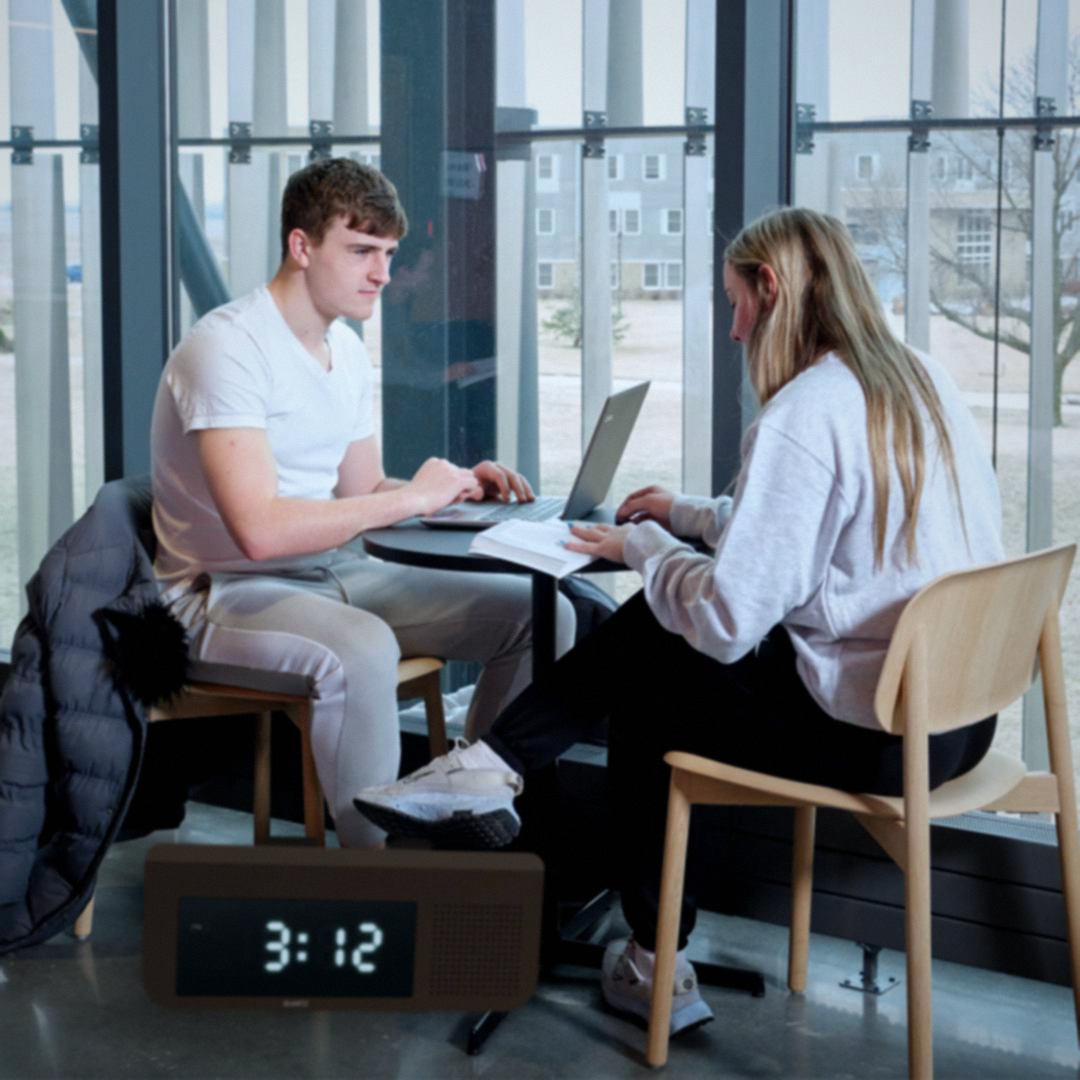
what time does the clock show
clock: 3:12
